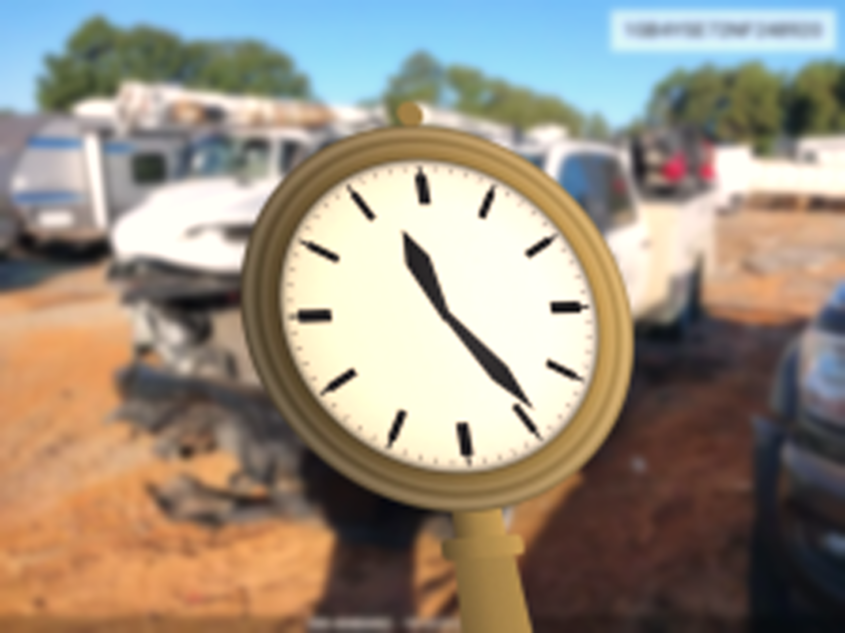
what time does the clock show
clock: 11:24
